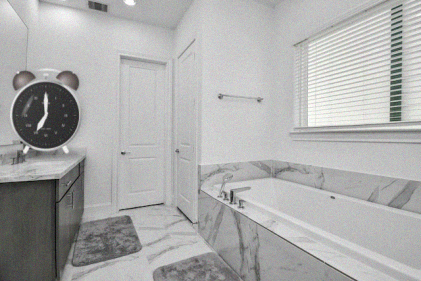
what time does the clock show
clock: 7:00
